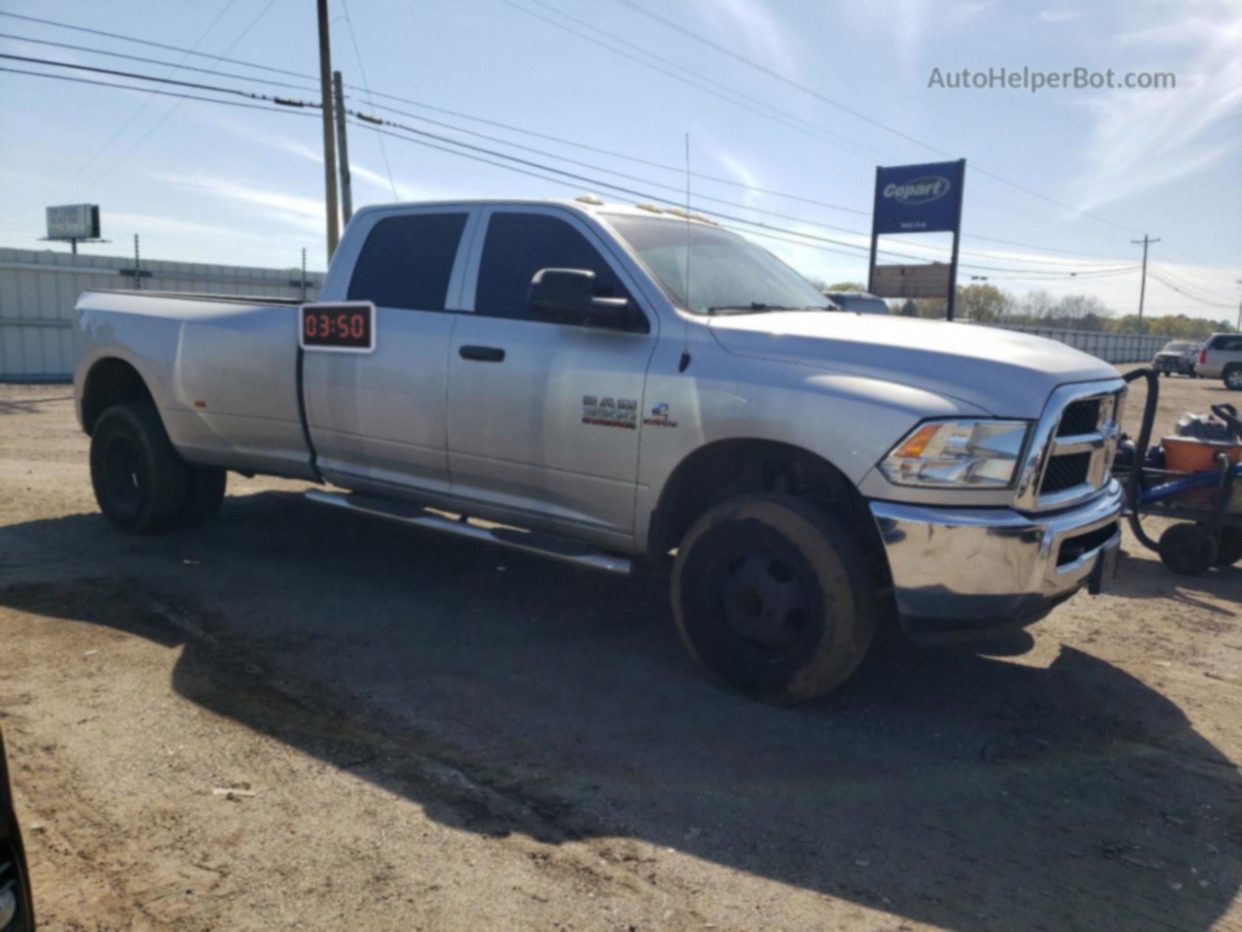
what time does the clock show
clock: 3:50
